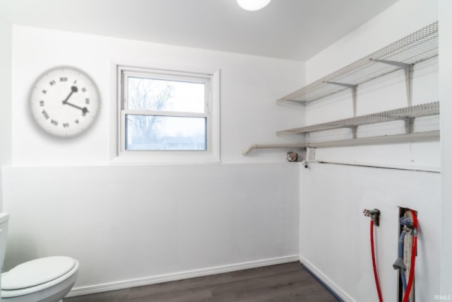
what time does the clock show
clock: 1:19
